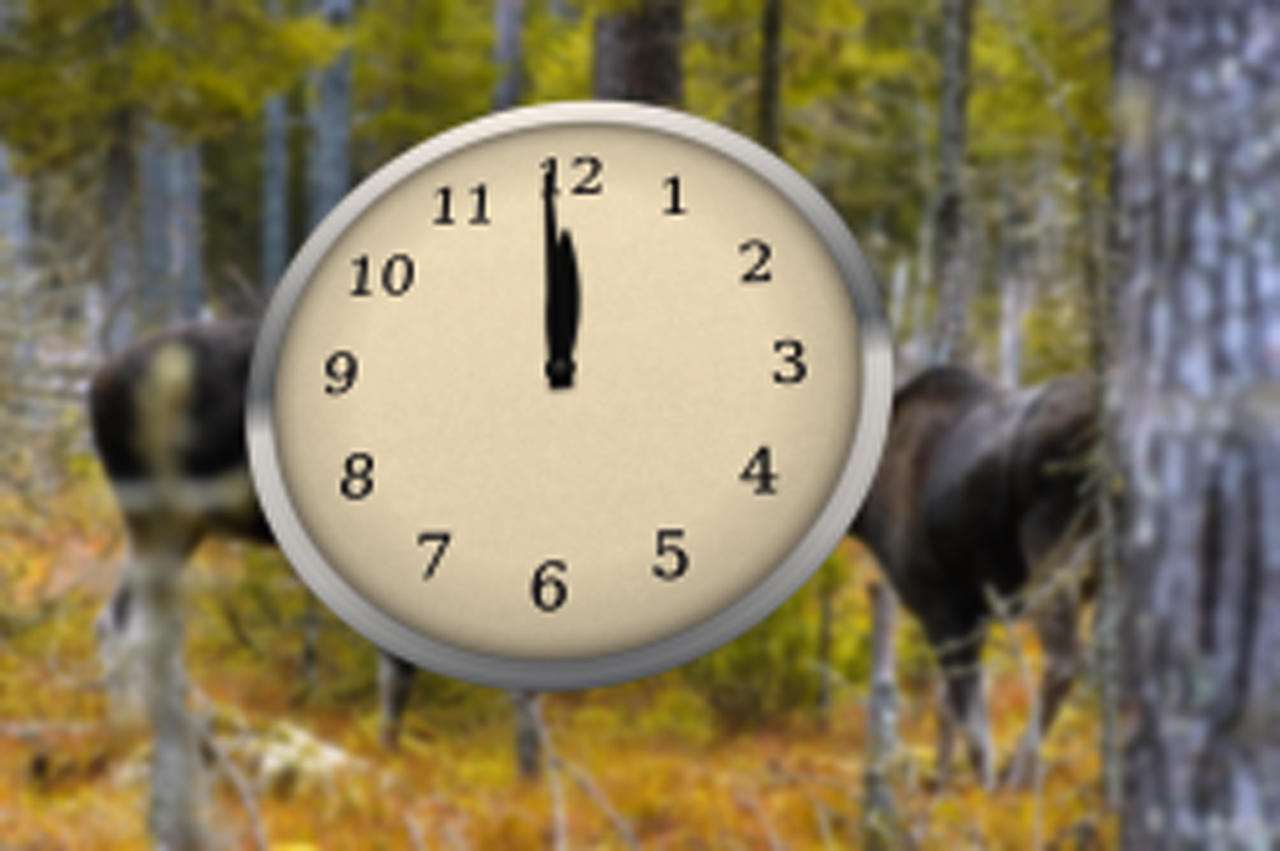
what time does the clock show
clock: 11:59
